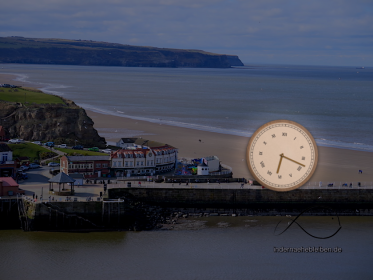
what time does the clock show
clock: 6:18
